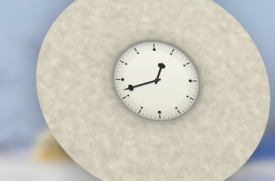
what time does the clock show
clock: 12:42
